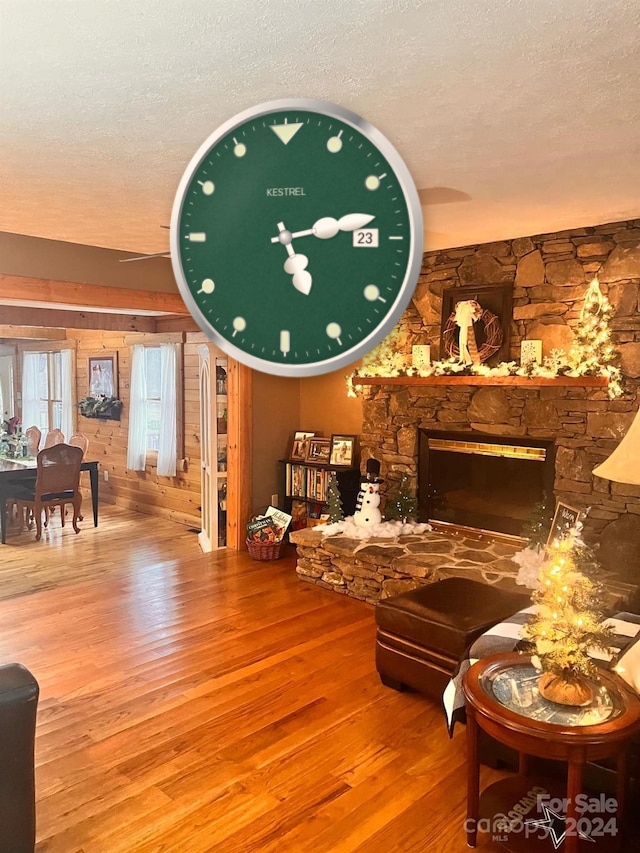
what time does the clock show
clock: 5:13
